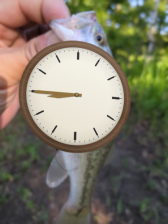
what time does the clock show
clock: 8:45
